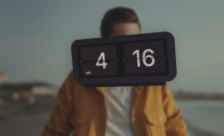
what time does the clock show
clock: 4:16
